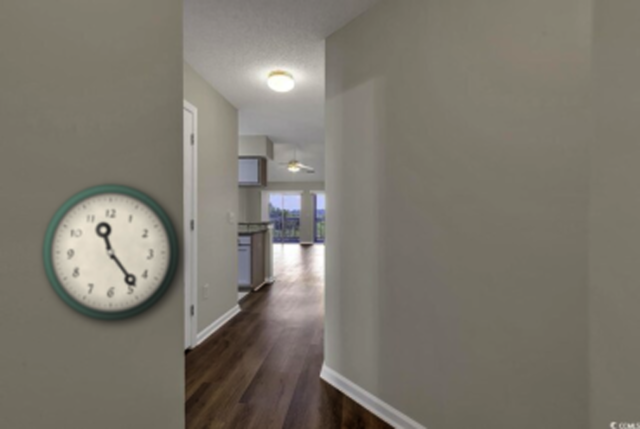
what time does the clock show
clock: 11:24
